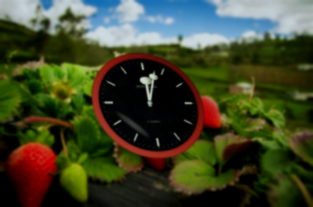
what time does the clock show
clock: 12:03
